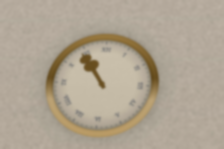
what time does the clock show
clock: 10:54
